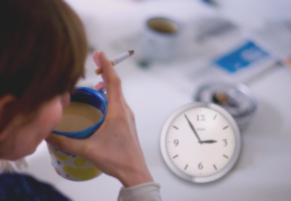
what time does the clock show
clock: 2:55
